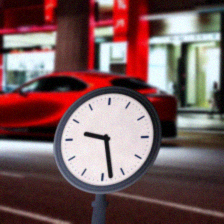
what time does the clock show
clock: 9:28
